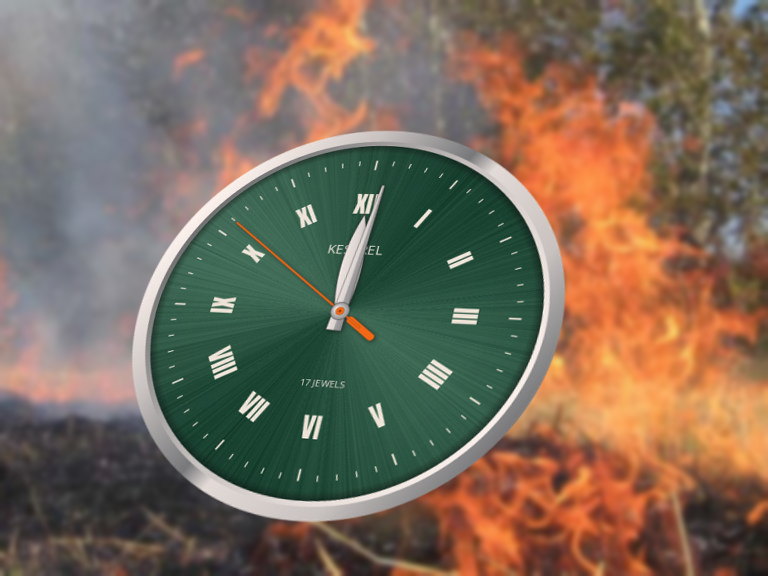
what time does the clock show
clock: 12:00:51
